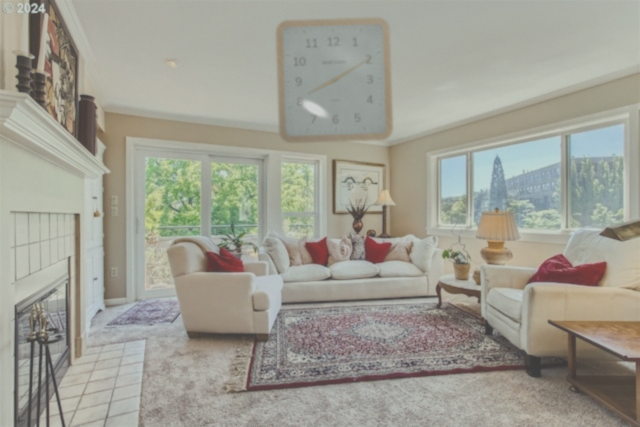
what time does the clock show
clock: 8:10
